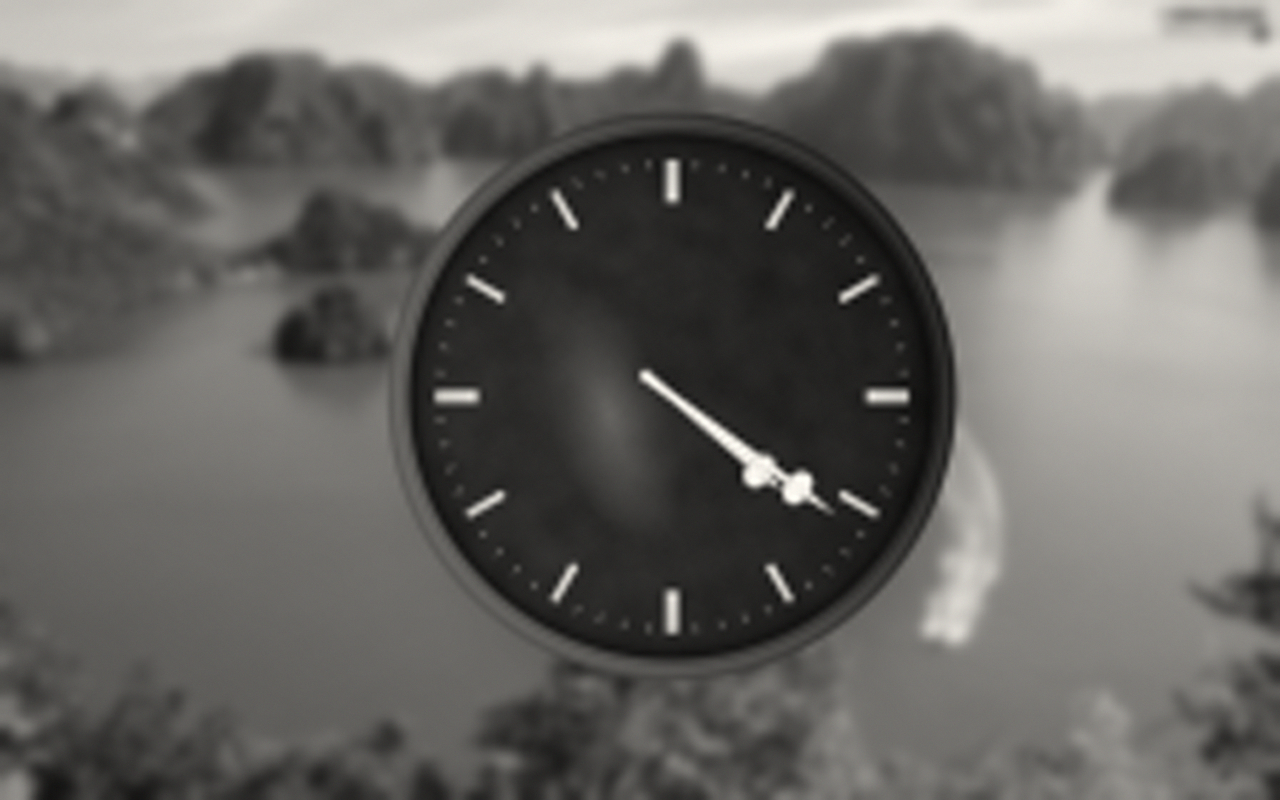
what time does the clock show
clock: 4:21
